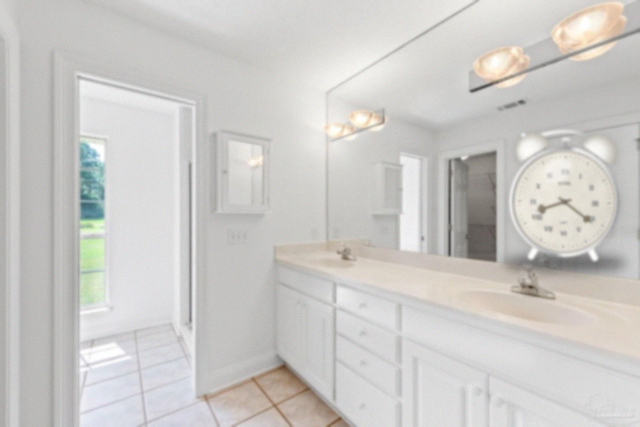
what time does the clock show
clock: 8:21
